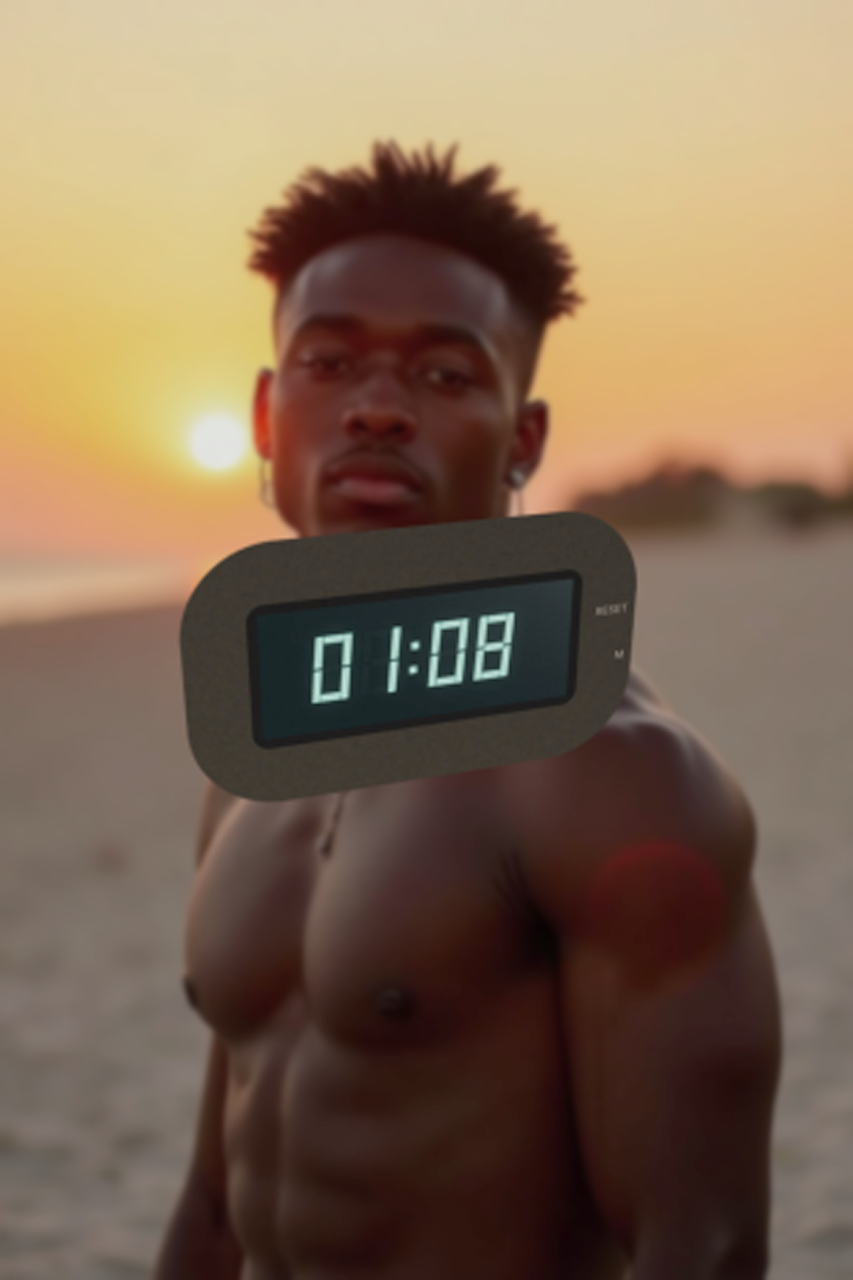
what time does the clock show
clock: 1:08
